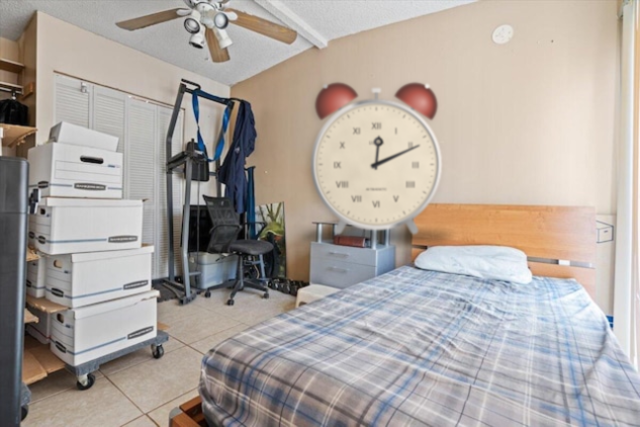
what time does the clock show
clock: 12:11
